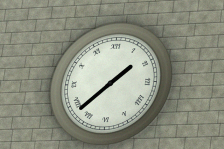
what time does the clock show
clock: 1:38
